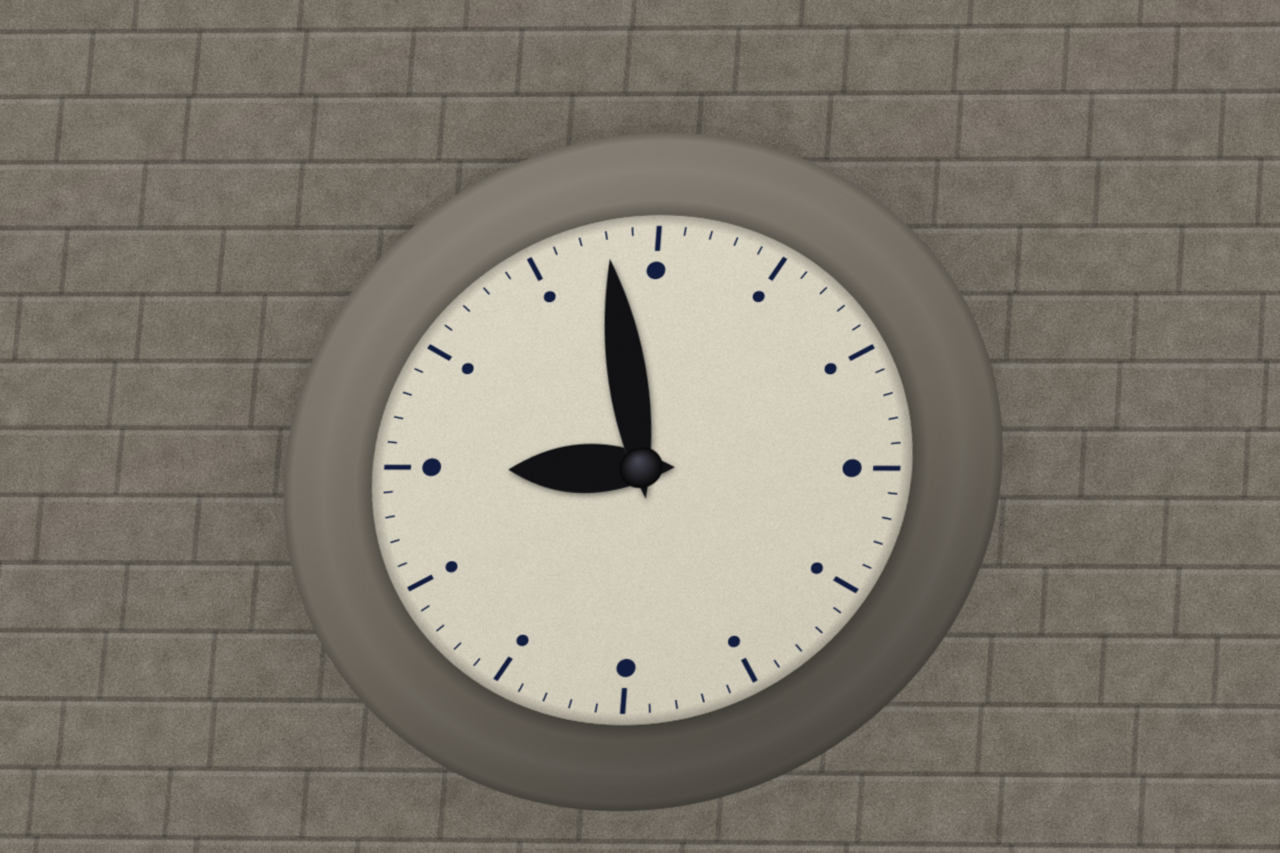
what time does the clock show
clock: 8:58
